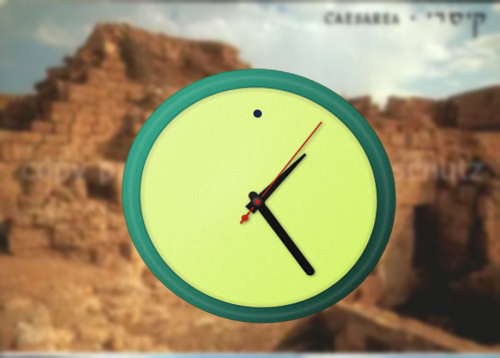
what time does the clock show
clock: 1:24:06
